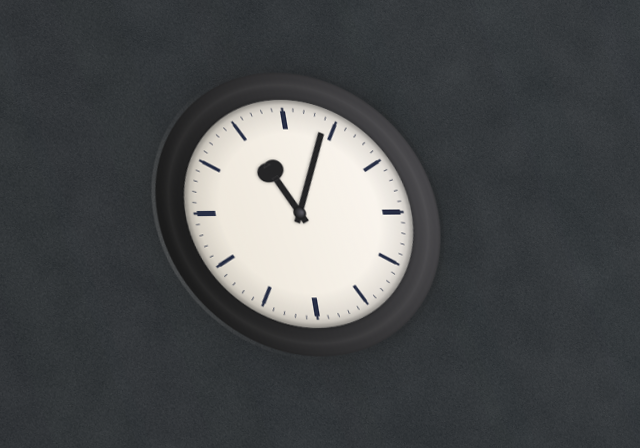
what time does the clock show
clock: 11:04
